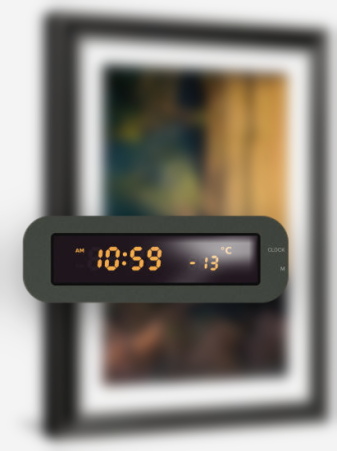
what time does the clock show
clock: 10:59
